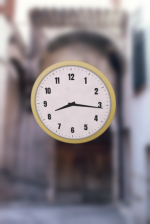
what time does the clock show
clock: 8:16
